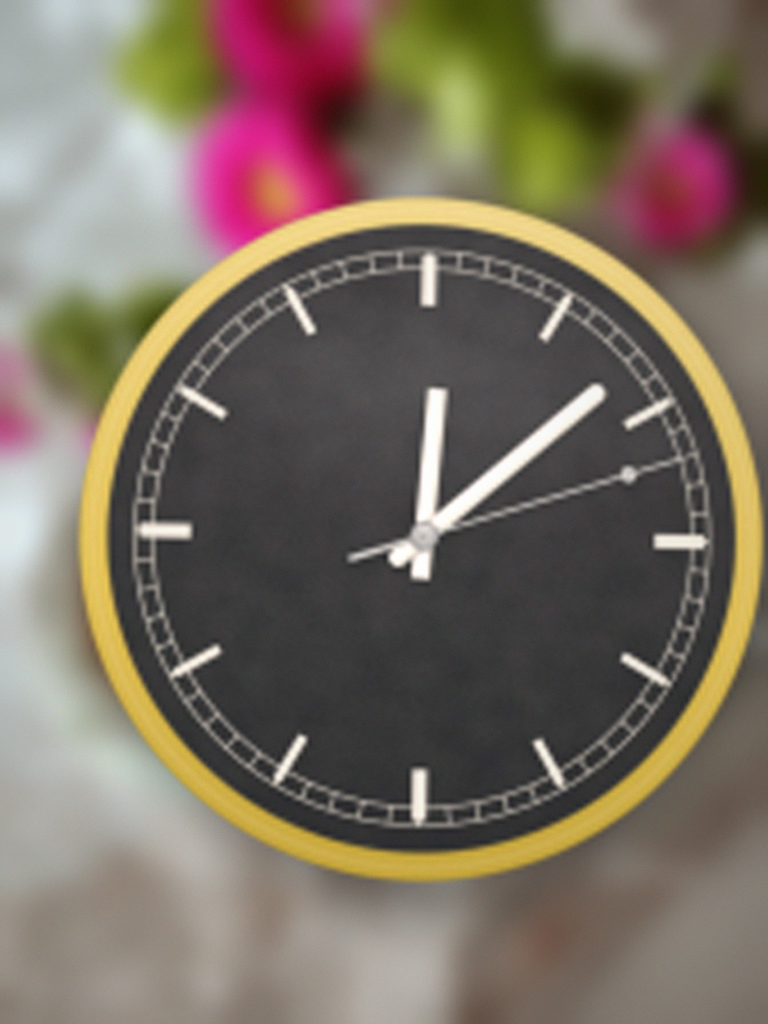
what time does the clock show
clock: 12:08:12
